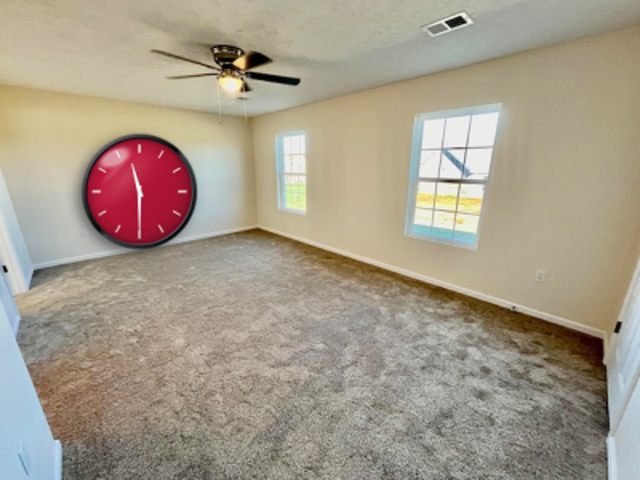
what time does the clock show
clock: 11:30
